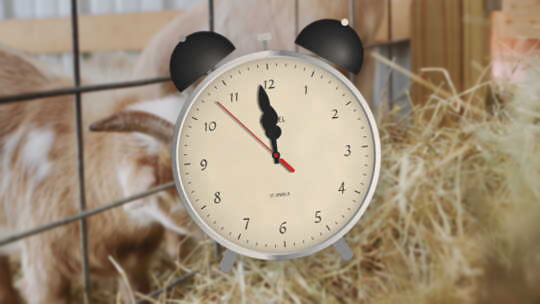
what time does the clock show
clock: 11:58:53
